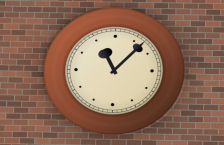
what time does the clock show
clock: 11:07
